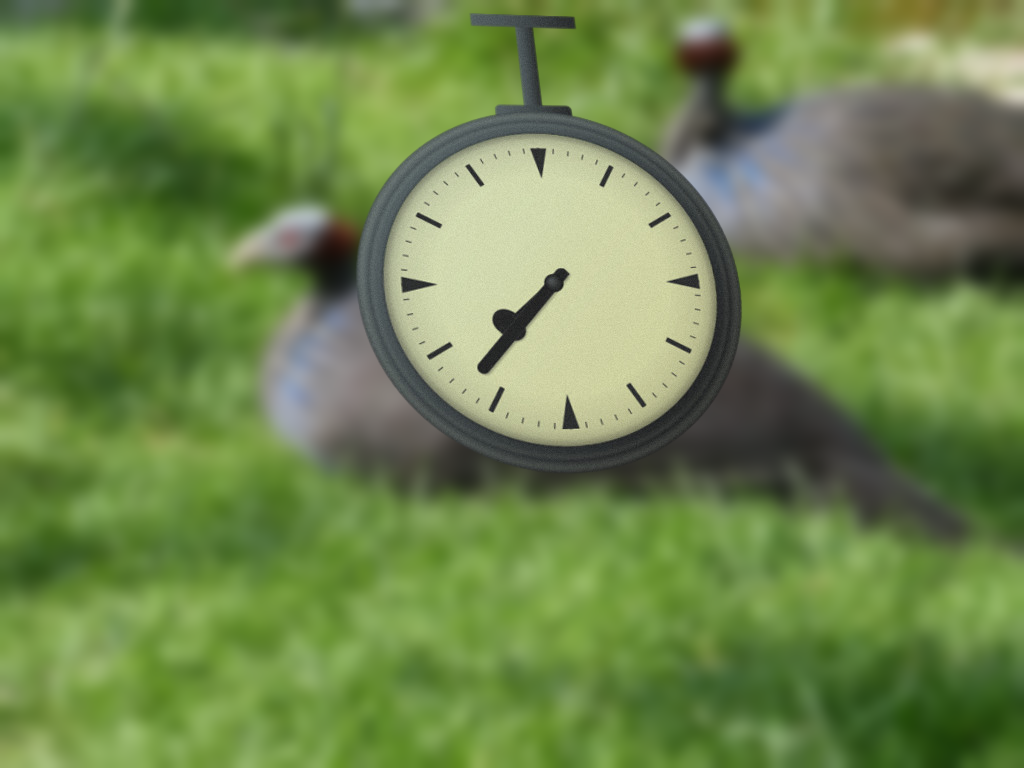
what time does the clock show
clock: 7:37
